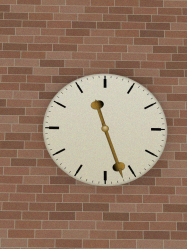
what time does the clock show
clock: 11:27
